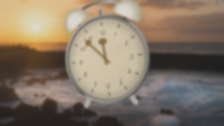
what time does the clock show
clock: 11:53
